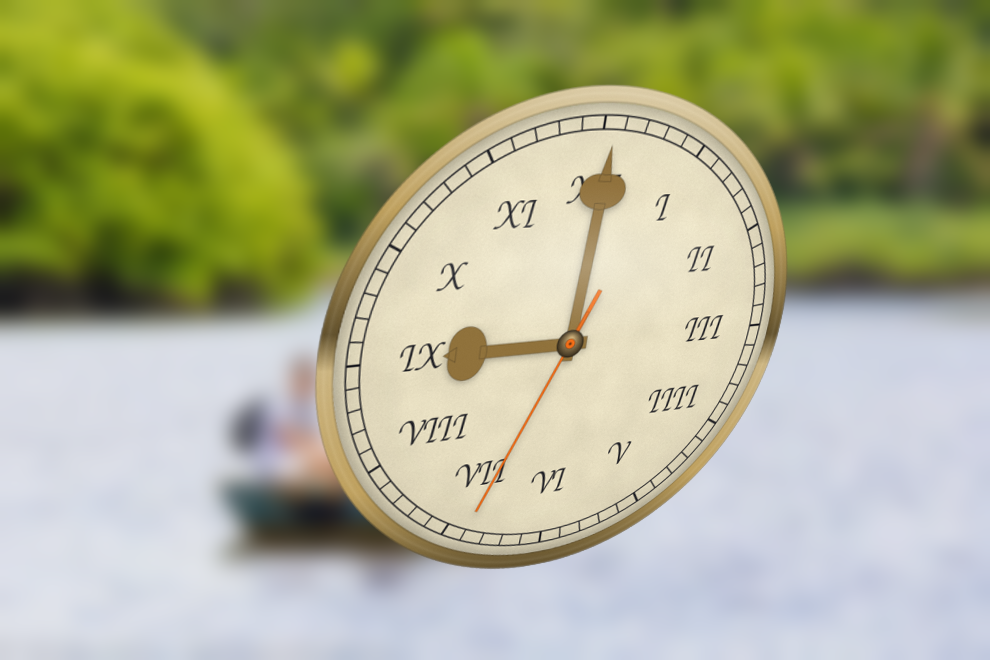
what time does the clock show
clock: 9:00:34
